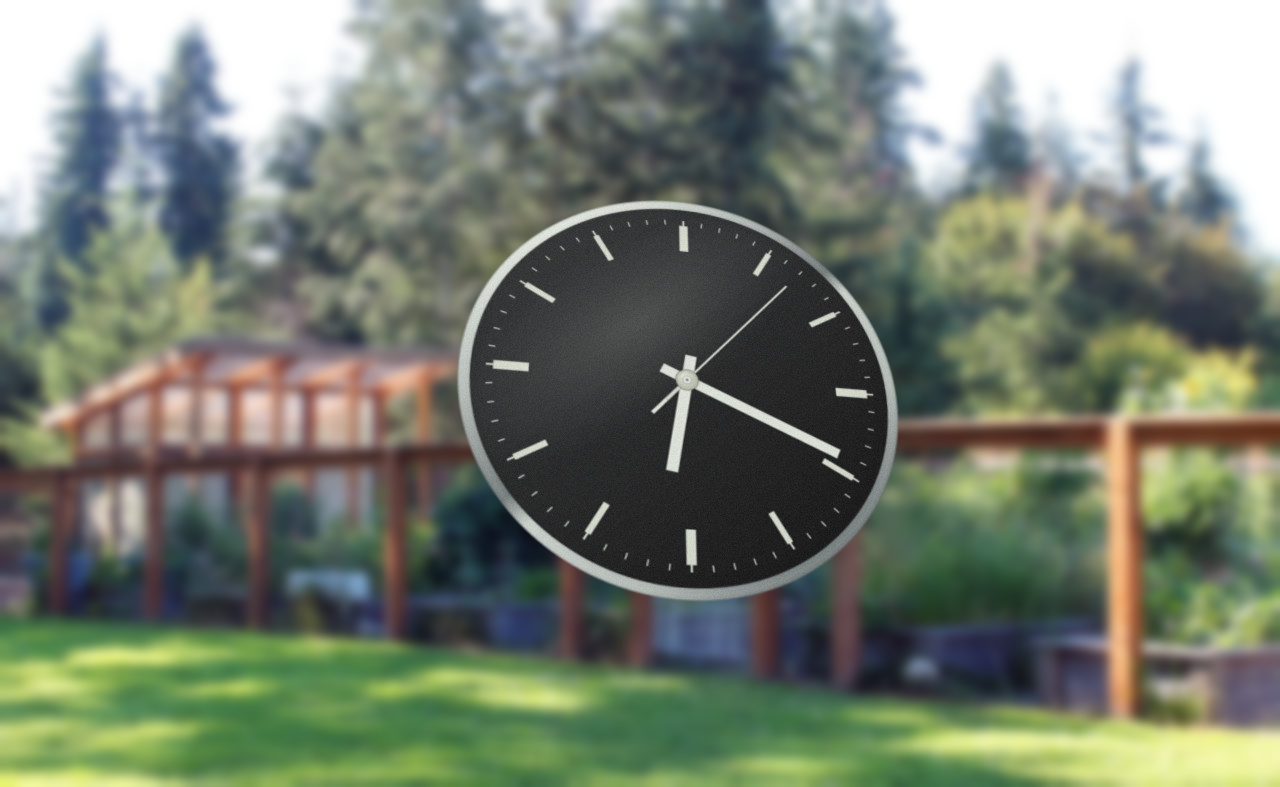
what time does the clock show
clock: 6:19:07
